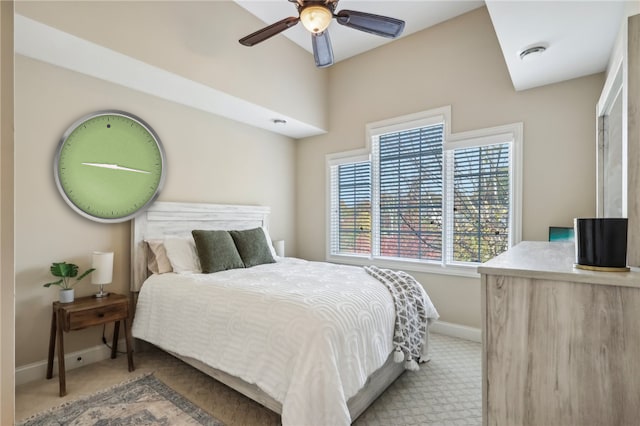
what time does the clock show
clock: 9:17
